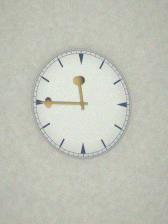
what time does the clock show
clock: 11:45
